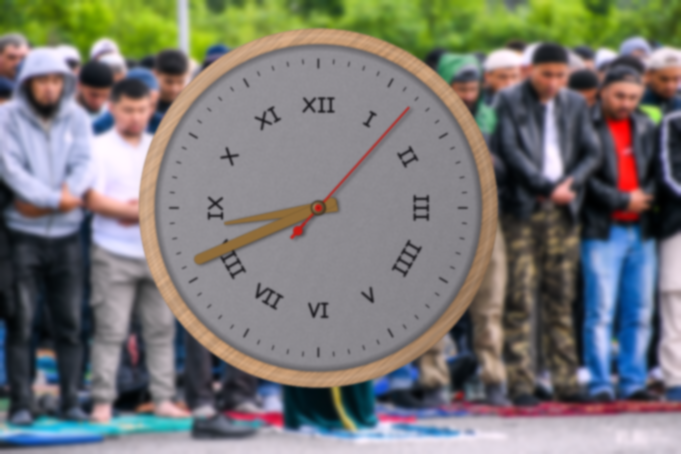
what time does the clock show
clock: 8:41:07
